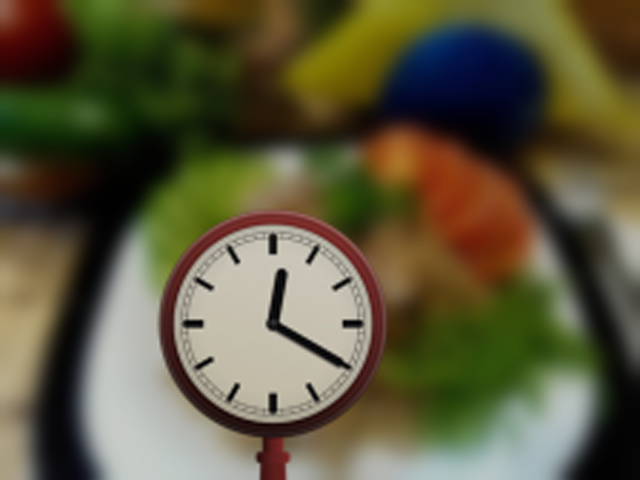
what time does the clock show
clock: 12:20
